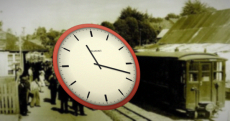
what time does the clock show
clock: 11:18
